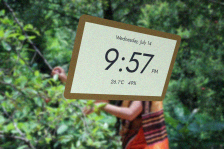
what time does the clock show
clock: 9:57
